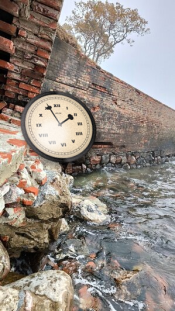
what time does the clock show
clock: 1:56
